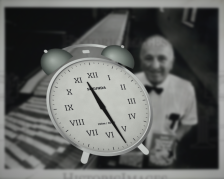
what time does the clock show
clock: 11:27
